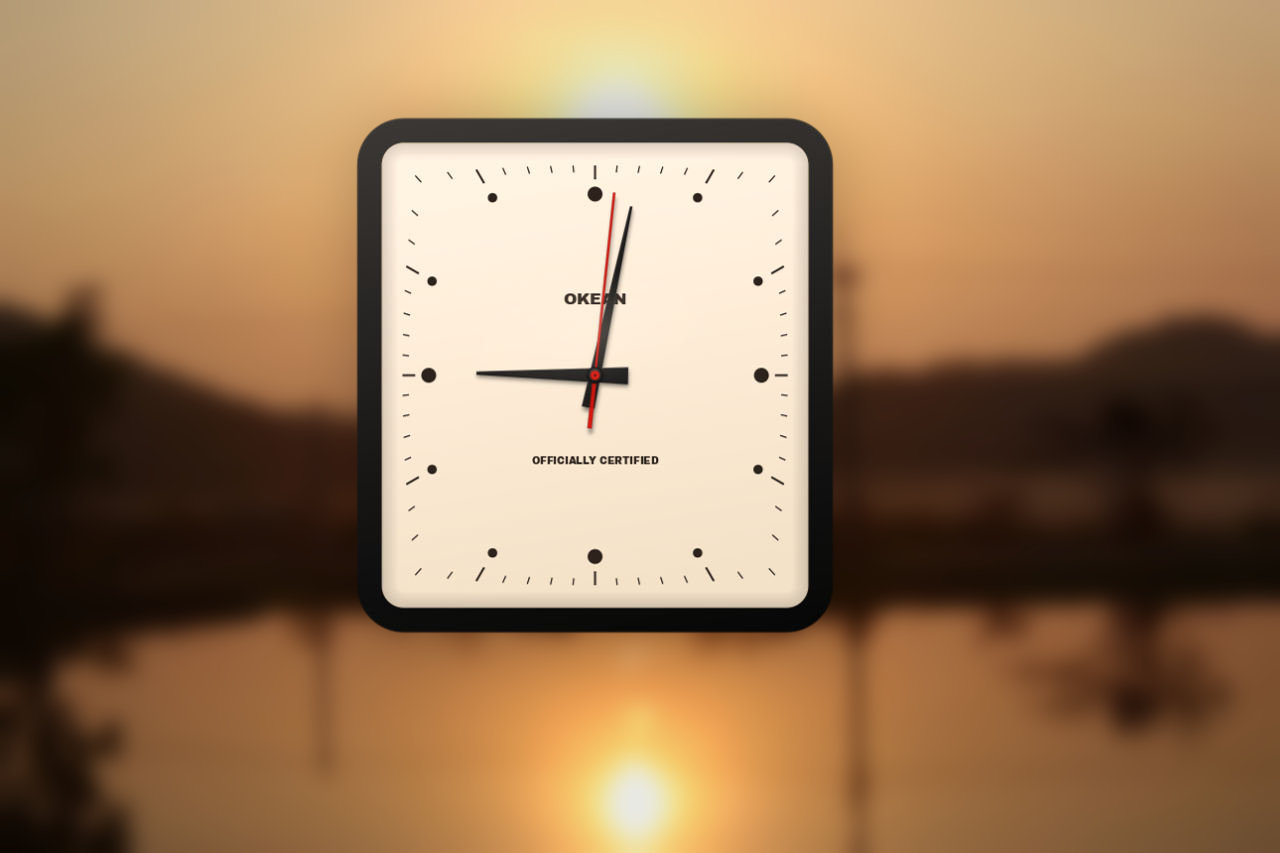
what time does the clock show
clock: 9:02:01
